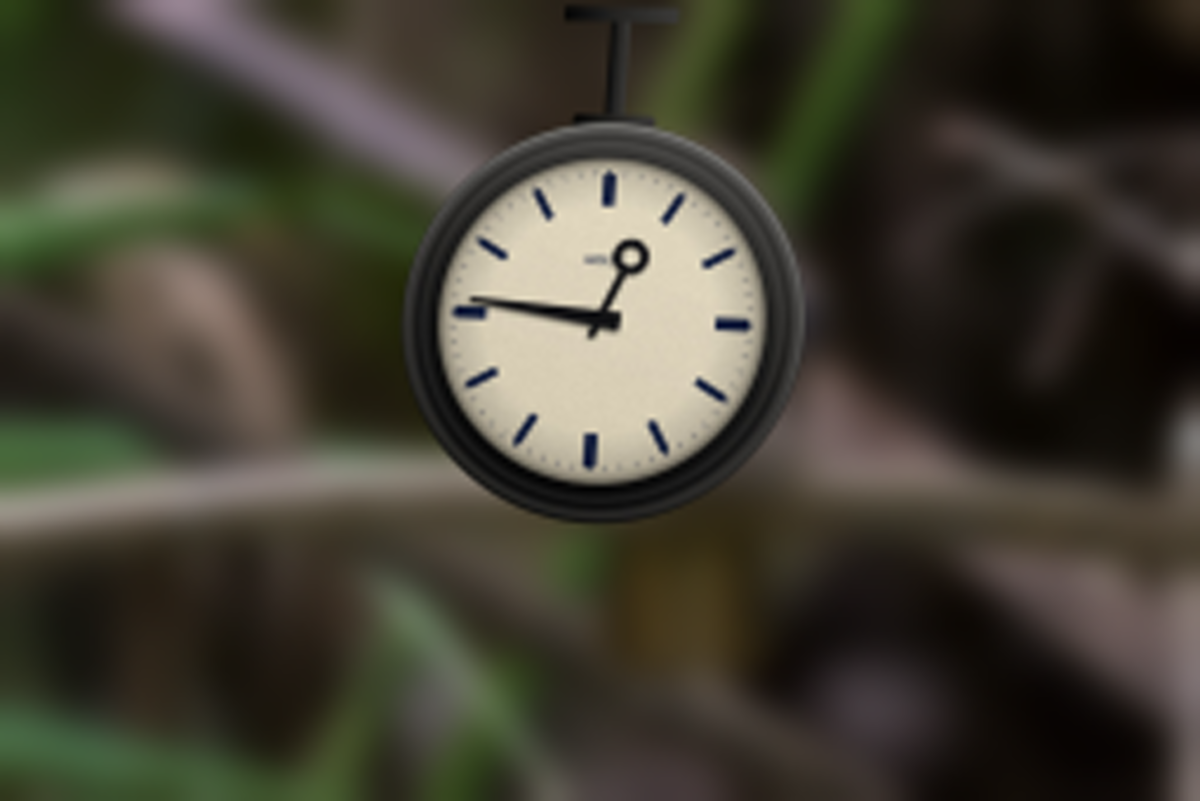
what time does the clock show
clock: 12:46
